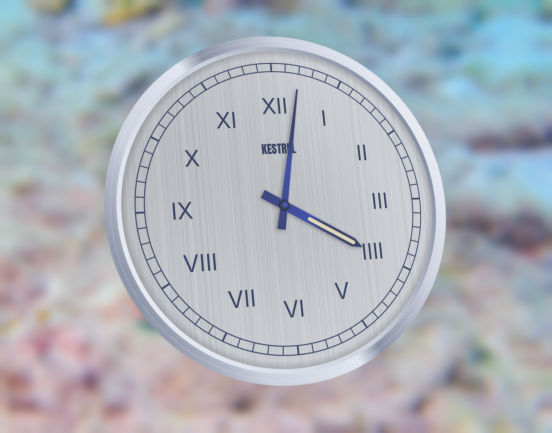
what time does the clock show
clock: 4:02
